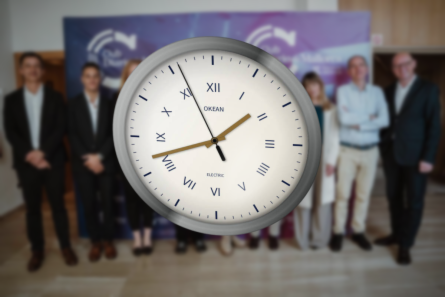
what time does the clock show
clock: 1:41:56
